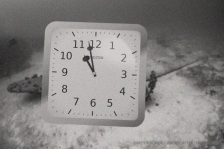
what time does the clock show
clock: 10:58
